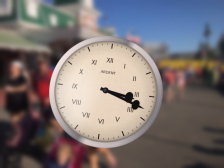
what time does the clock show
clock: 3:18
